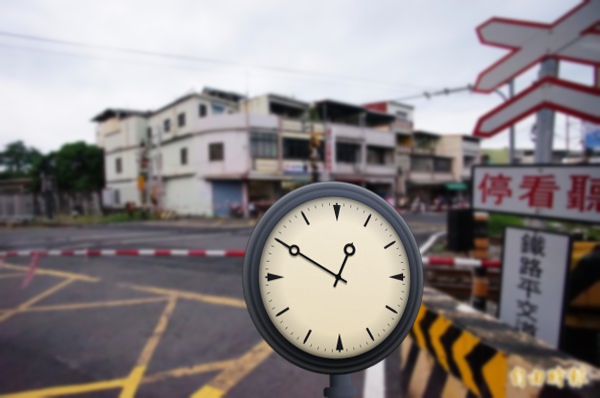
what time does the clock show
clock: 12:50
